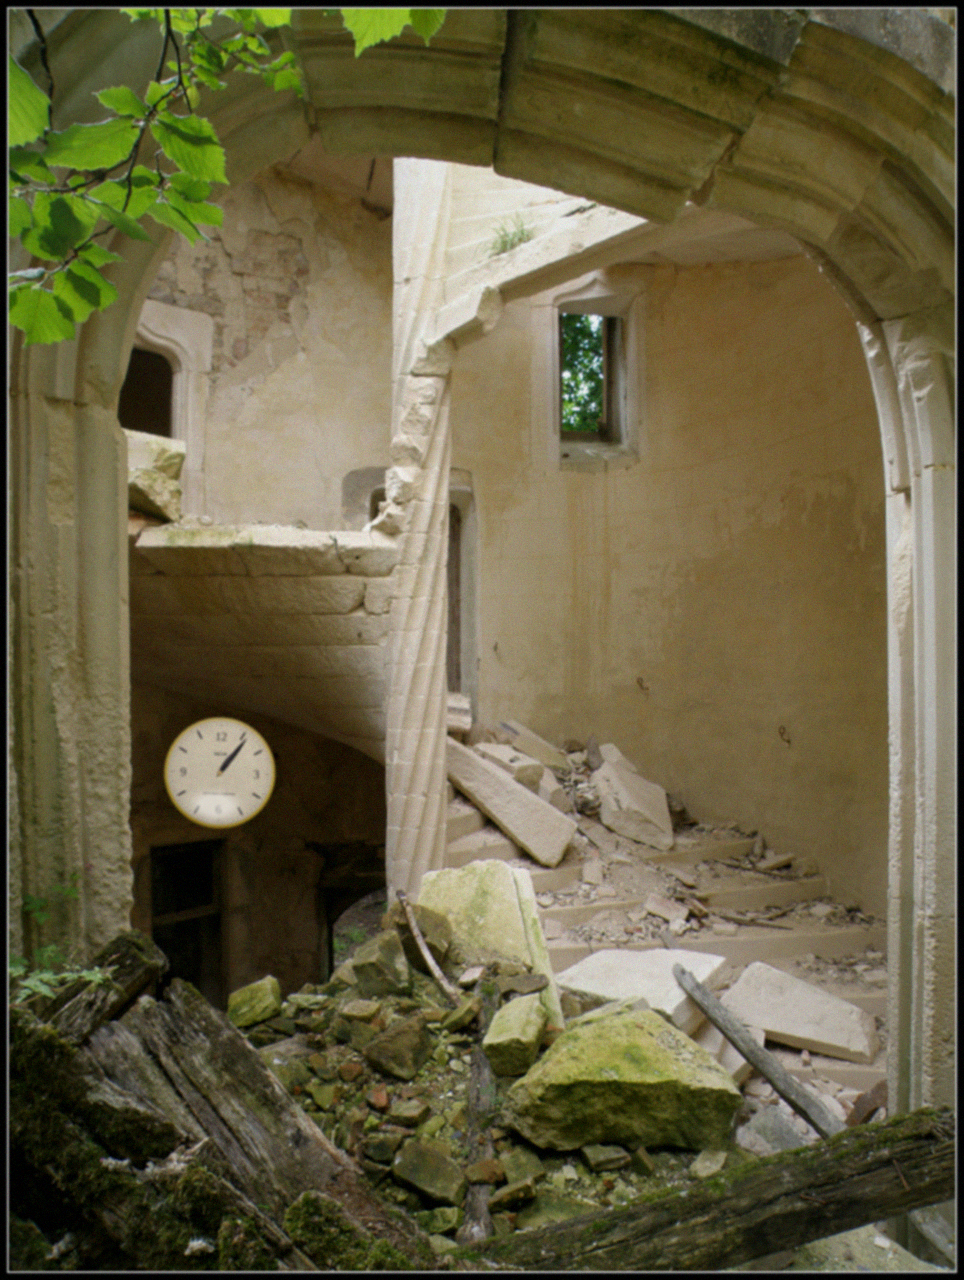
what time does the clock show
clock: 1:06
